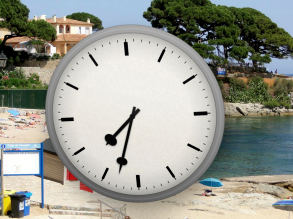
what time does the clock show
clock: 7:33
